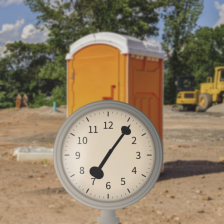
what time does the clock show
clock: 7:06
